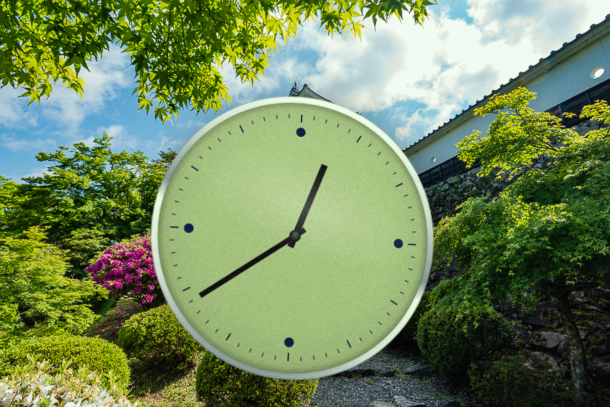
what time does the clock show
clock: 12:39
